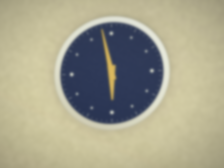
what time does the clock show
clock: 5:58
